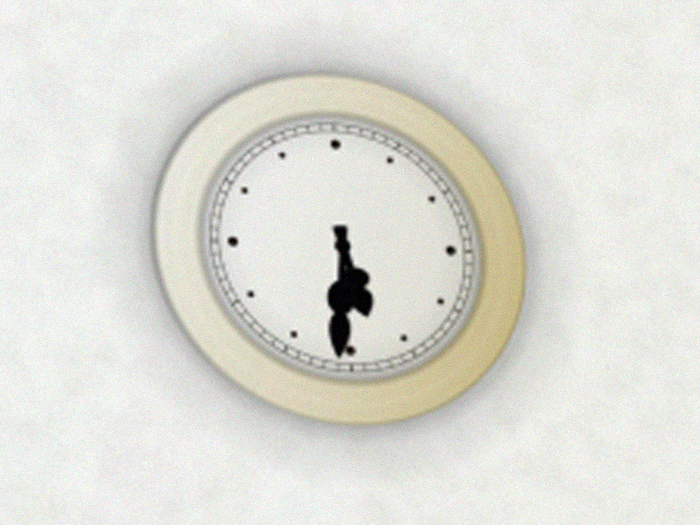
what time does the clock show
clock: 5:31
